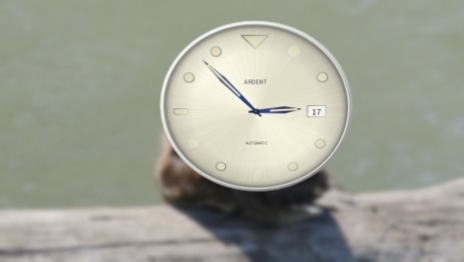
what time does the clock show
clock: 2:53
